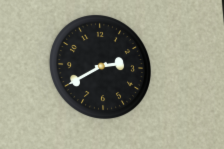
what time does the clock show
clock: 2:40
